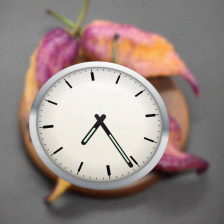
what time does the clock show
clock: 7:26
